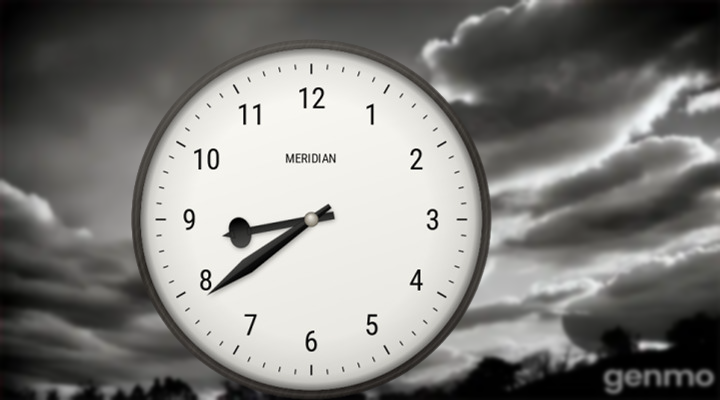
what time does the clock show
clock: 8:39
